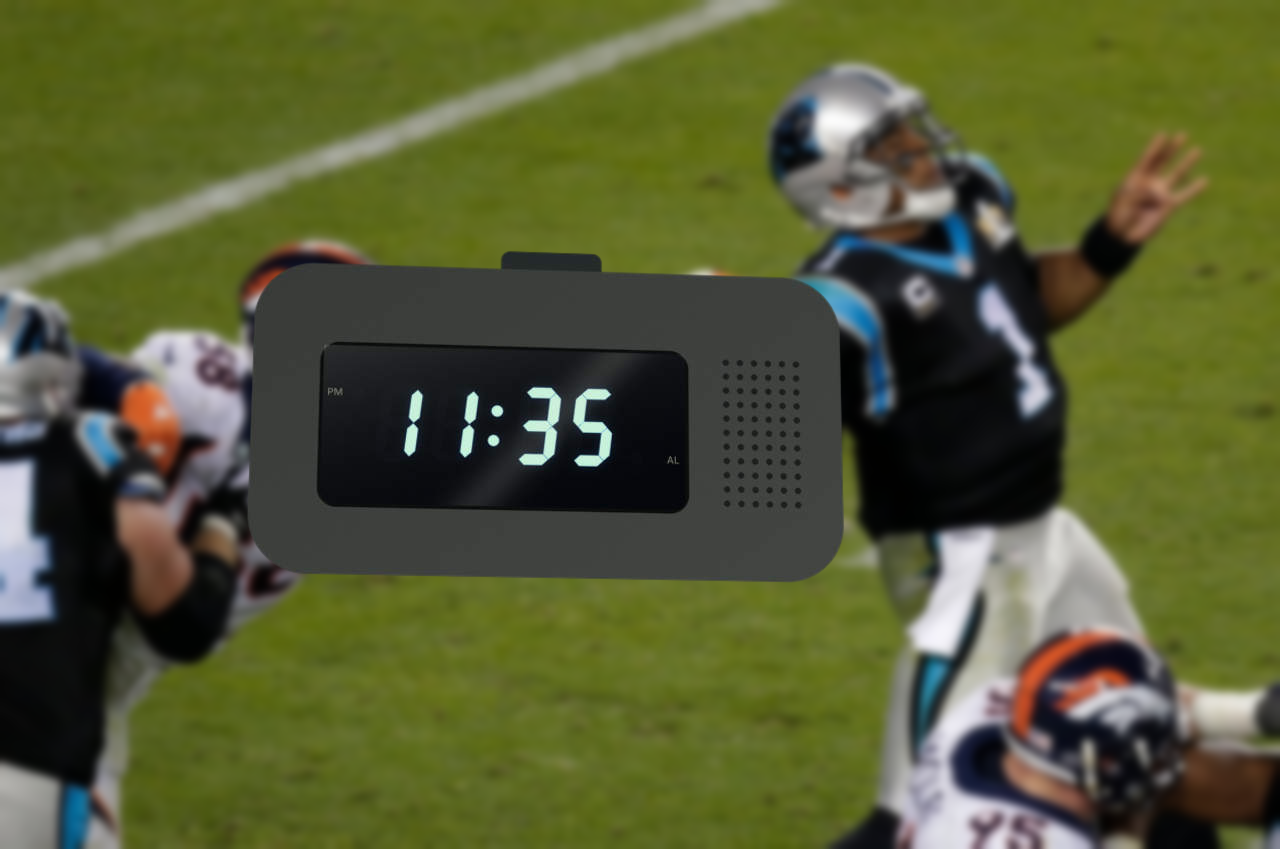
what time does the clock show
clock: 11:35
